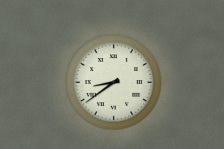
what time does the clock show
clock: 8:39
